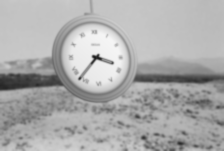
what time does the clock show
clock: 3:37
